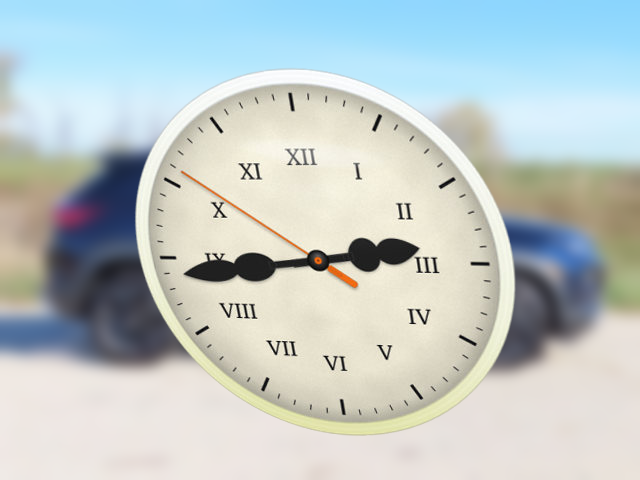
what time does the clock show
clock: 2:43:51
